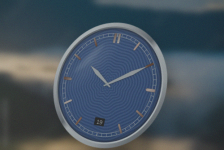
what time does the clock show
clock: 10:10
